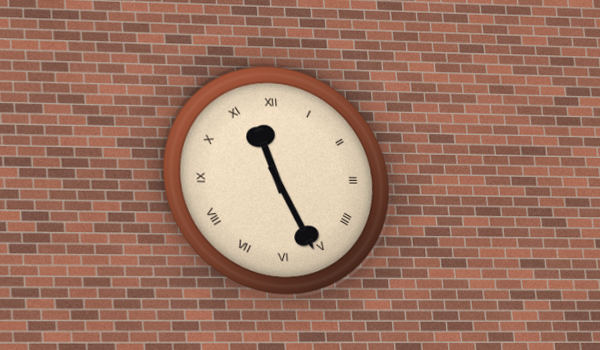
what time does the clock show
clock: 11:26
